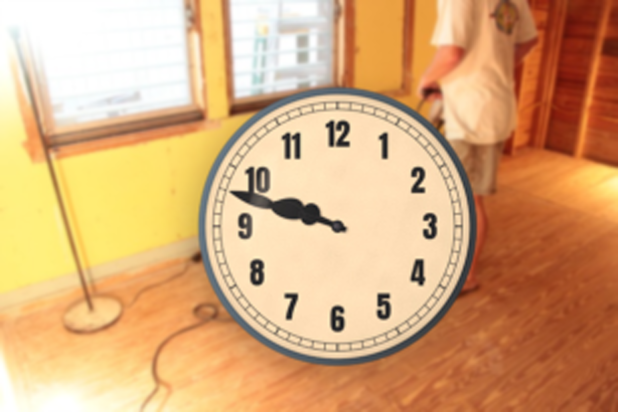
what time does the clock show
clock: 9:48
